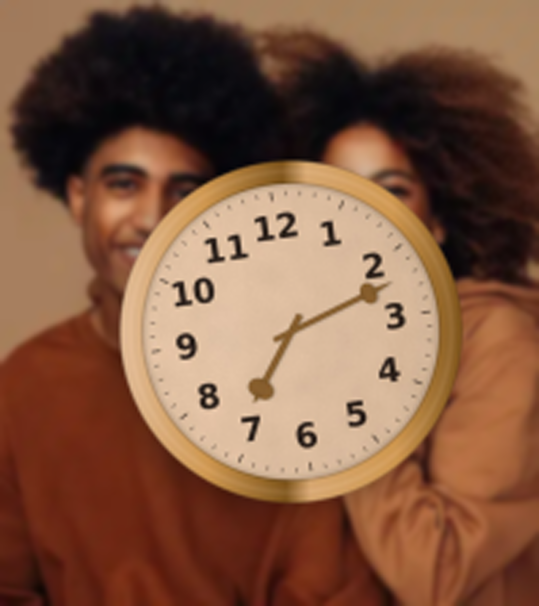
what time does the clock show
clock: 7:12
